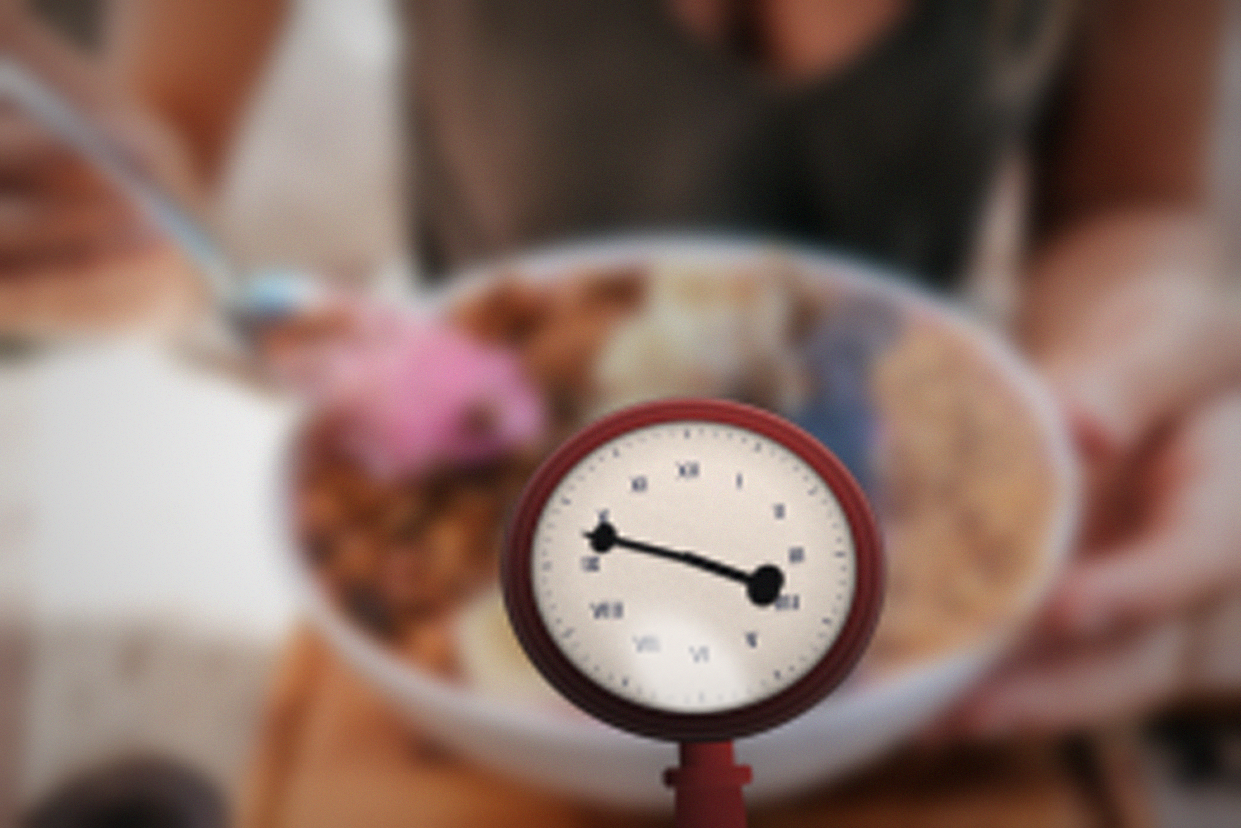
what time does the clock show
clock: 3:48
